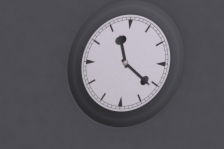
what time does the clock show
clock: 11:21
